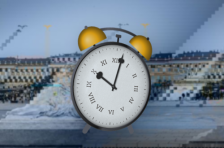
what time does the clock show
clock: 10:02
